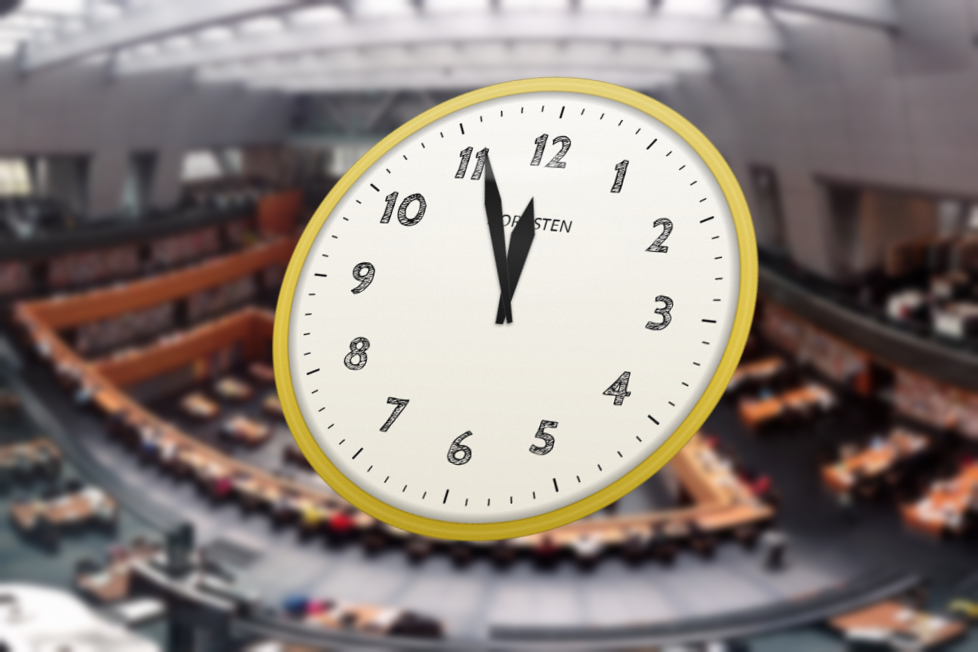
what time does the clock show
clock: 11:56
